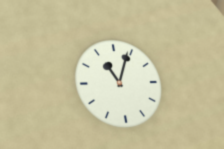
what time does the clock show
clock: 11:04
